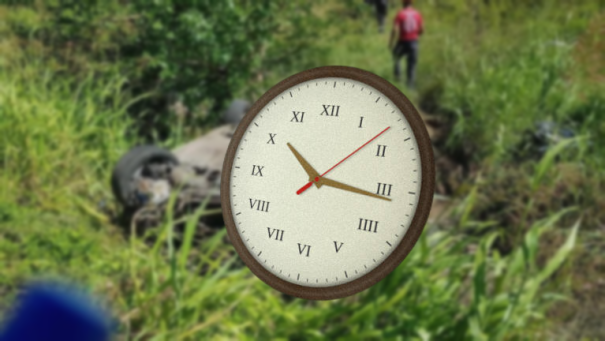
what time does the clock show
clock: 10:16:08
